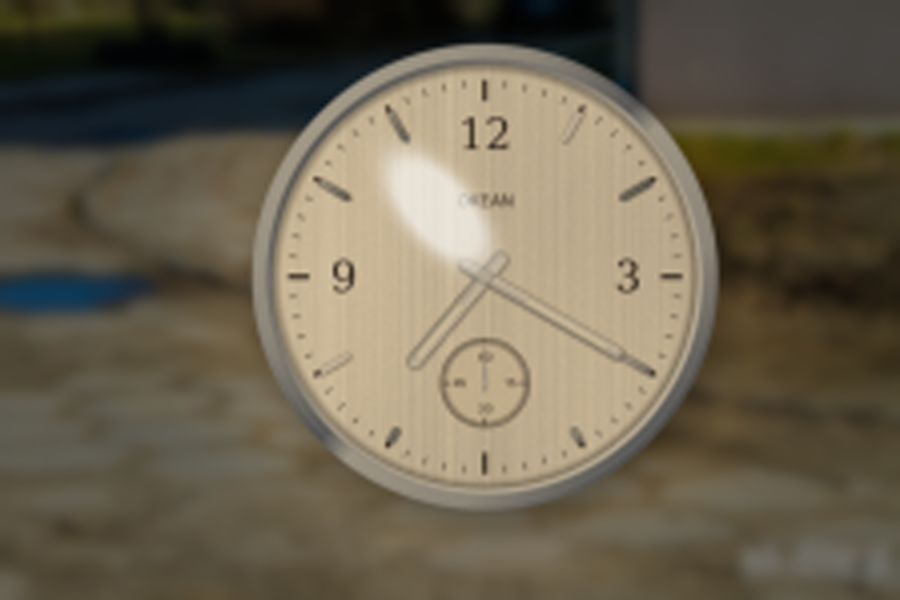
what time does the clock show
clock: 7:20
